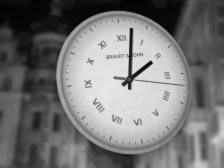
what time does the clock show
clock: 2:02:17
